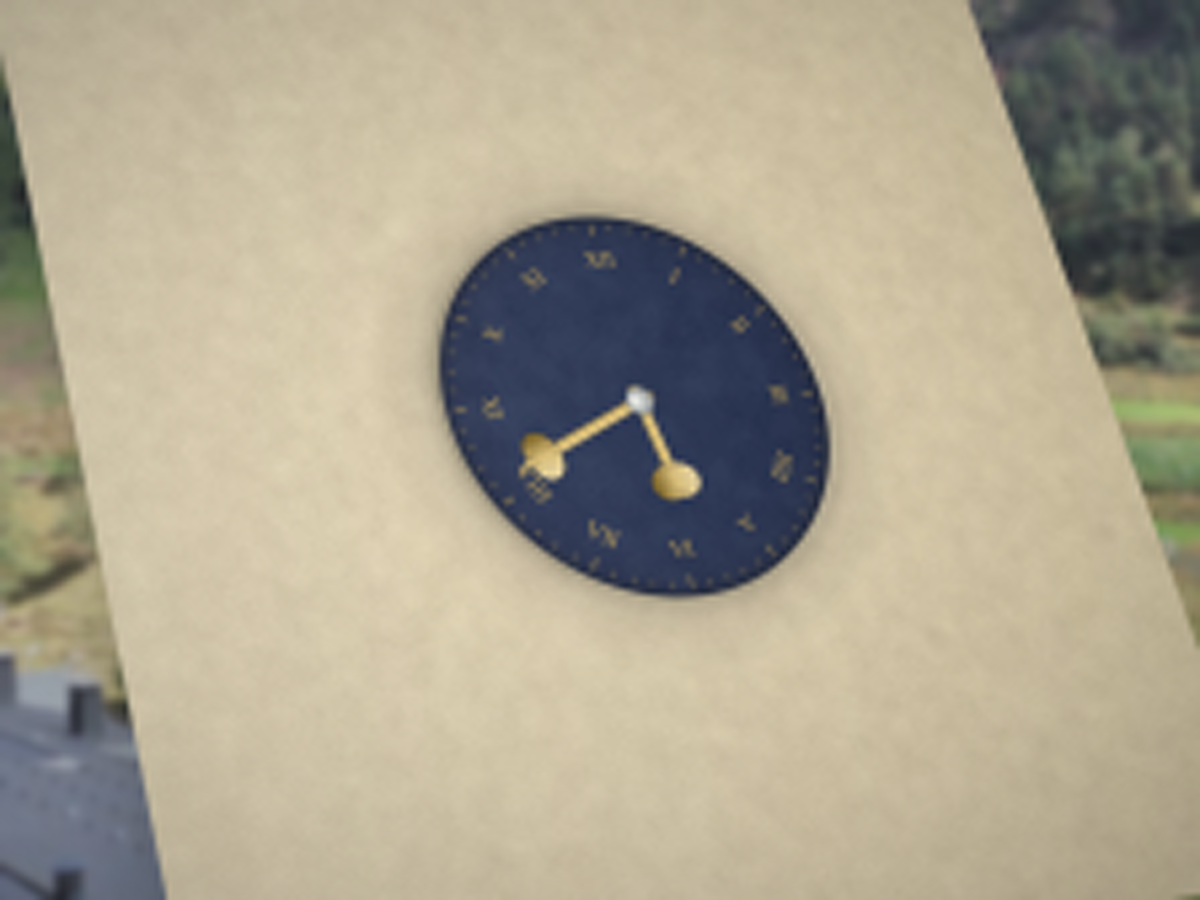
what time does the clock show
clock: 5:41
